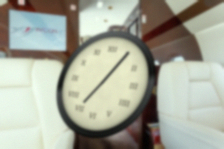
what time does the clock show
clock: 7:05
